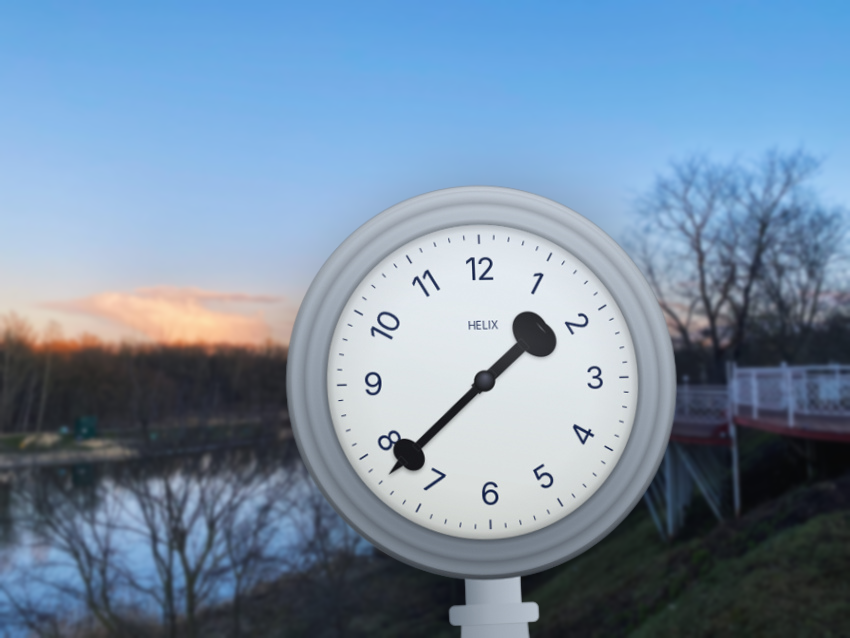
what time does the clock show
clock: 1:38
